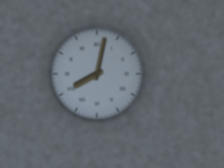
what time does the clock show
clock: 8:02
